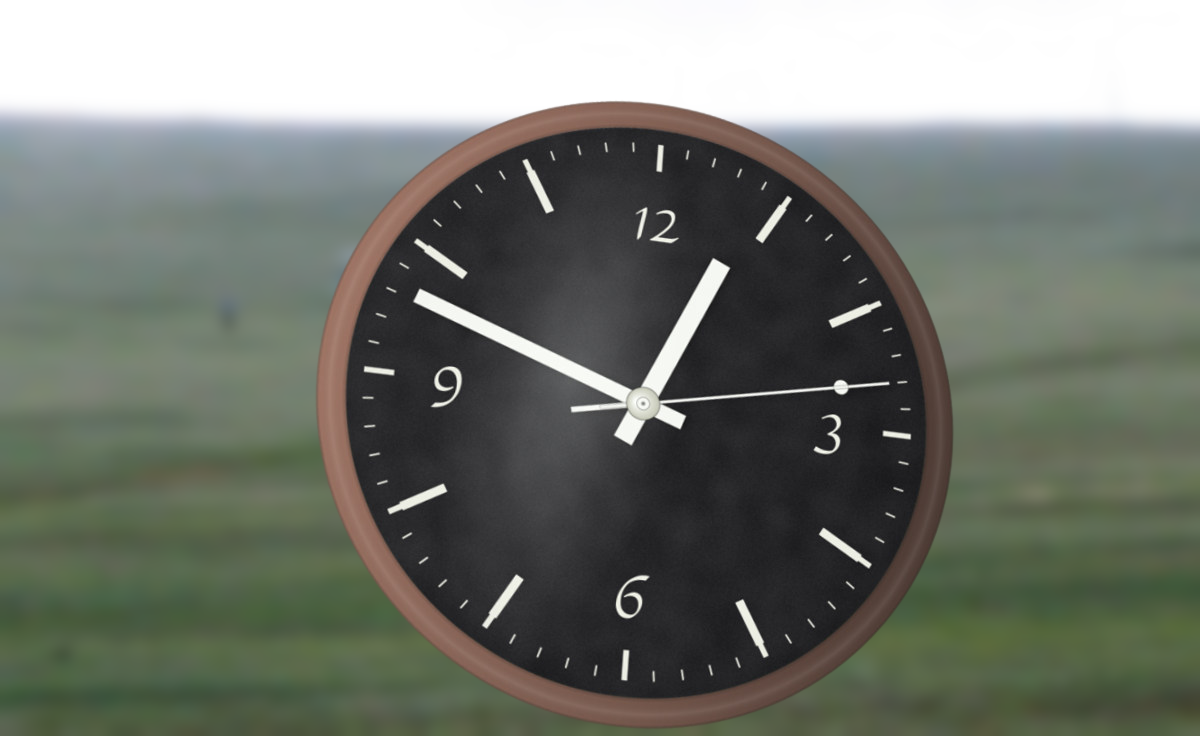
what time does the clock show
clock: 12:48:13
